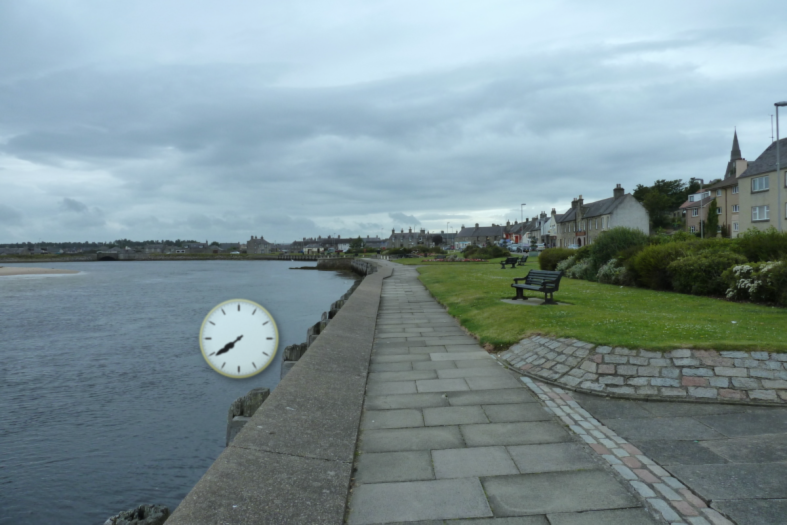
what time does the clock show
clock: 7:39
